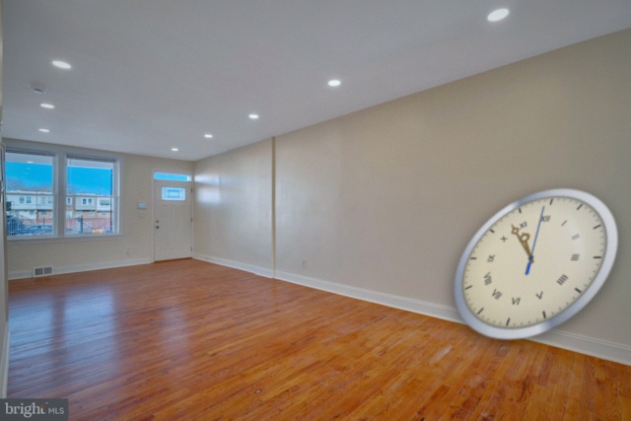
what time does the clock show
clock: 10:52:59
